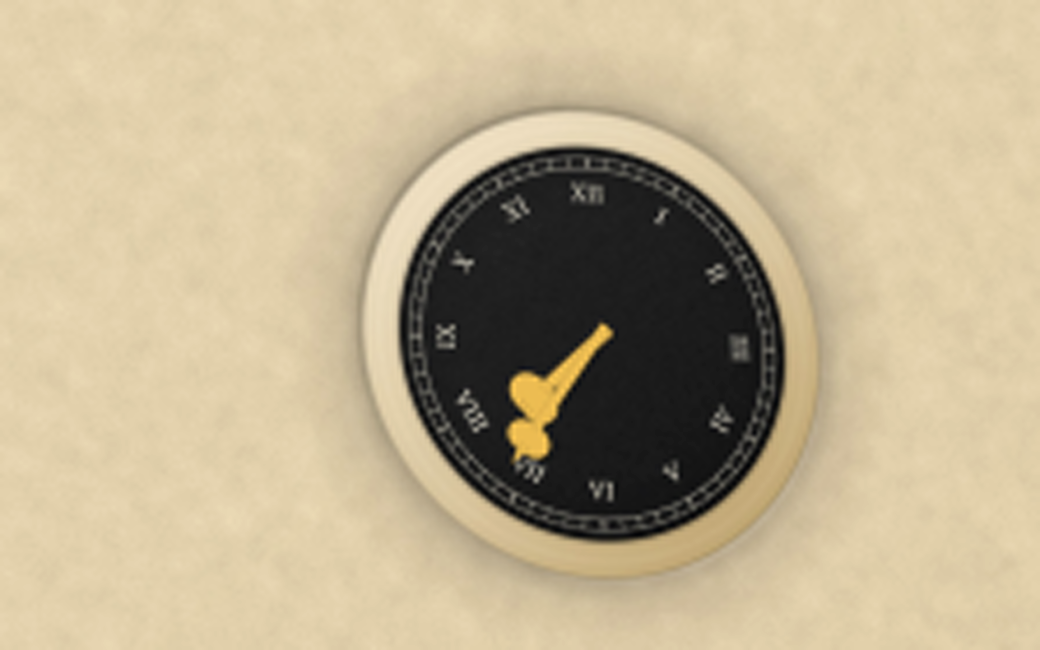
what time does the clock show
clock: 7:36
